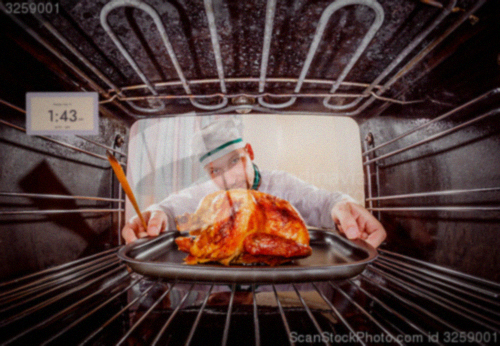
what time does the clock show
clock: 1:43
